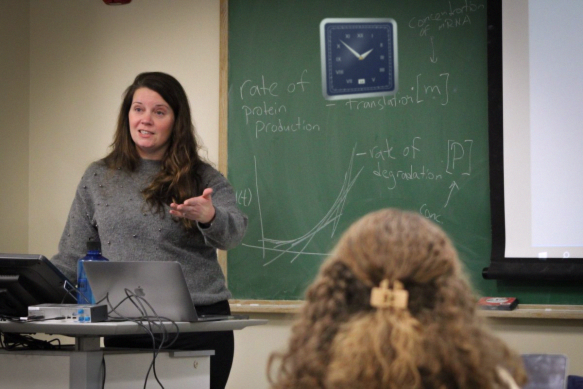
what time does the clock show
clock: 1:52
